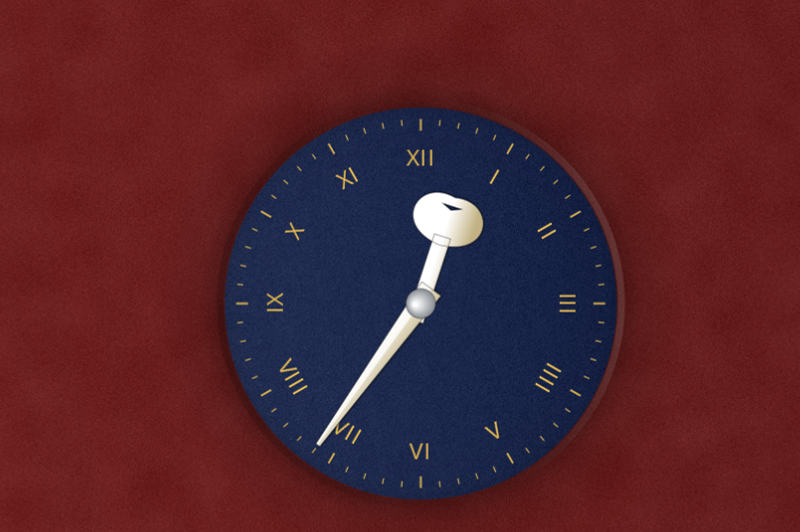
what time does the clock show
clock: 12:36
